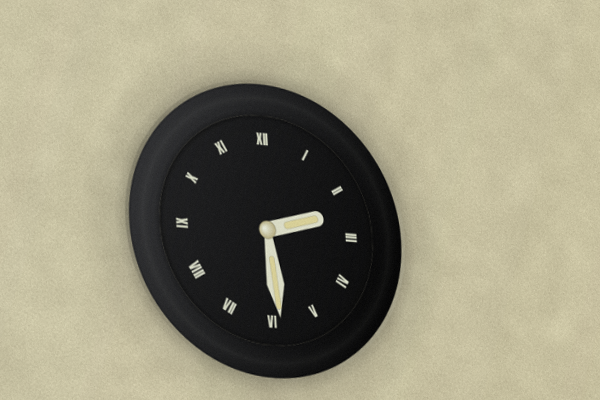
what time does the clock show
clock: 2:29
